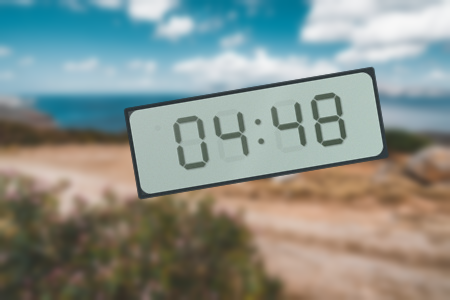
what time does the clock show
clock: 4:48
